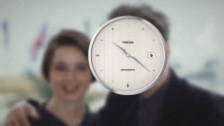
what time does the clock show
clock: 10:21
